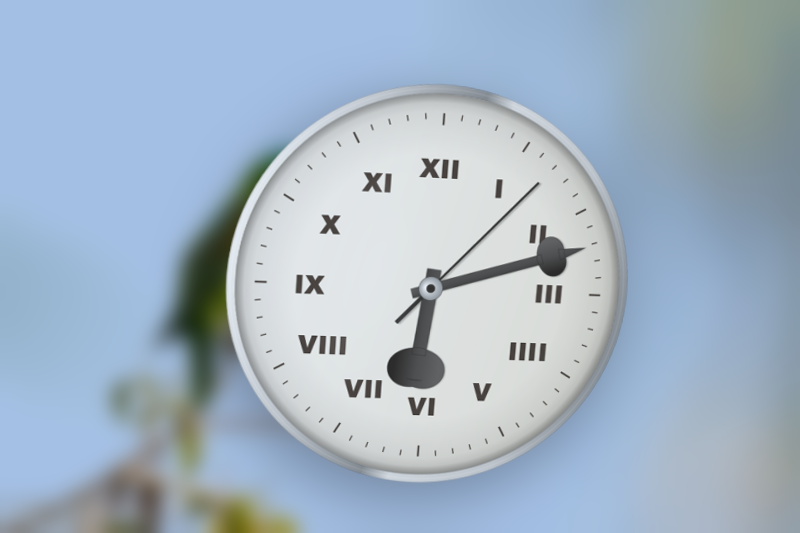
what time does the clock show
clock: 6:12:07
